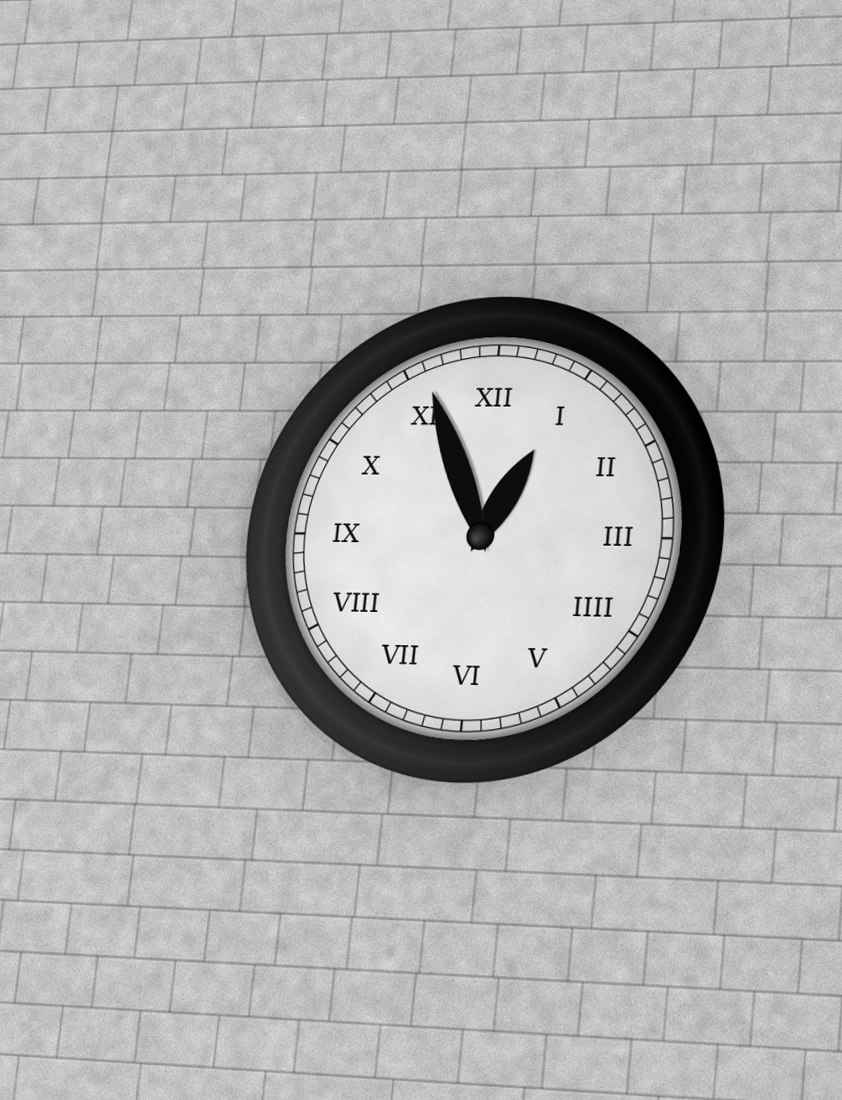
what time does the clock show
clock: 12:56
